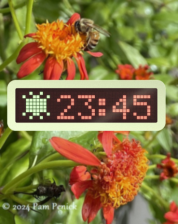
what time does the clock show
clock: 23:45
